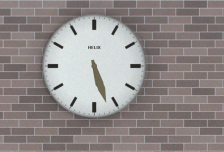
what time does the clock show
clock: 5:27
